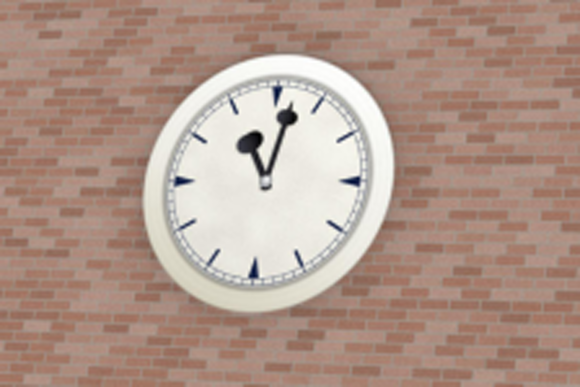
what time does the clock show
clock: 11:02
